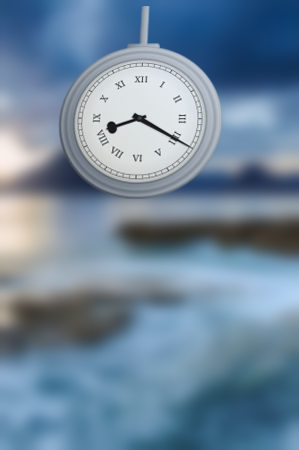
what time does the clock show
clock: 8:20
